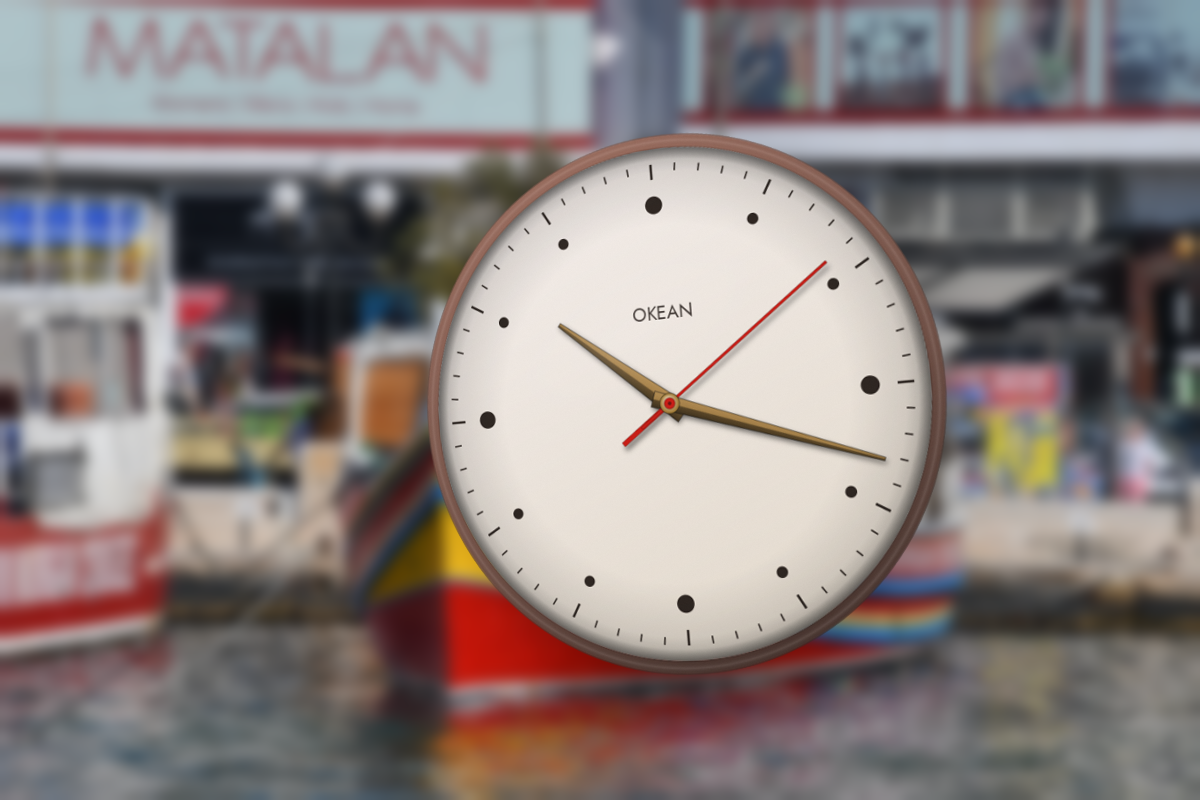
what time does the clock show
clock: 10:18:09
